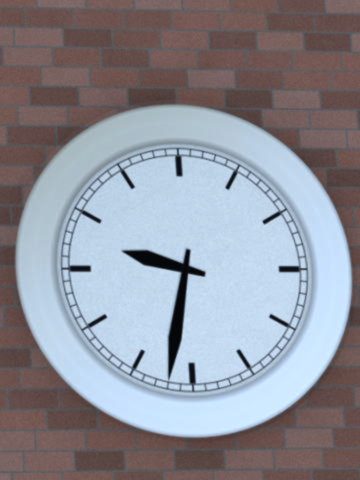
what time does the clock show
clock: 9:32
